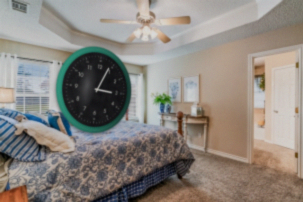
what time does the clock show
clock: 3:04
